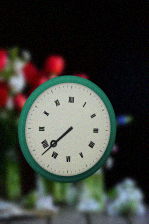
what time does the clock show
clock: 7:38
